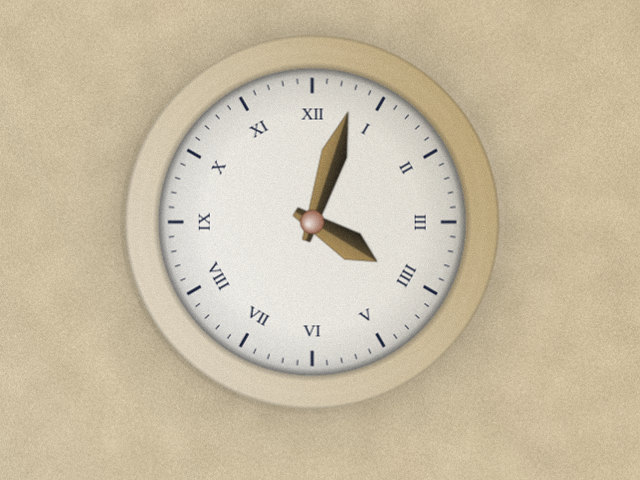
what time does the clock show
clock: 4:03
